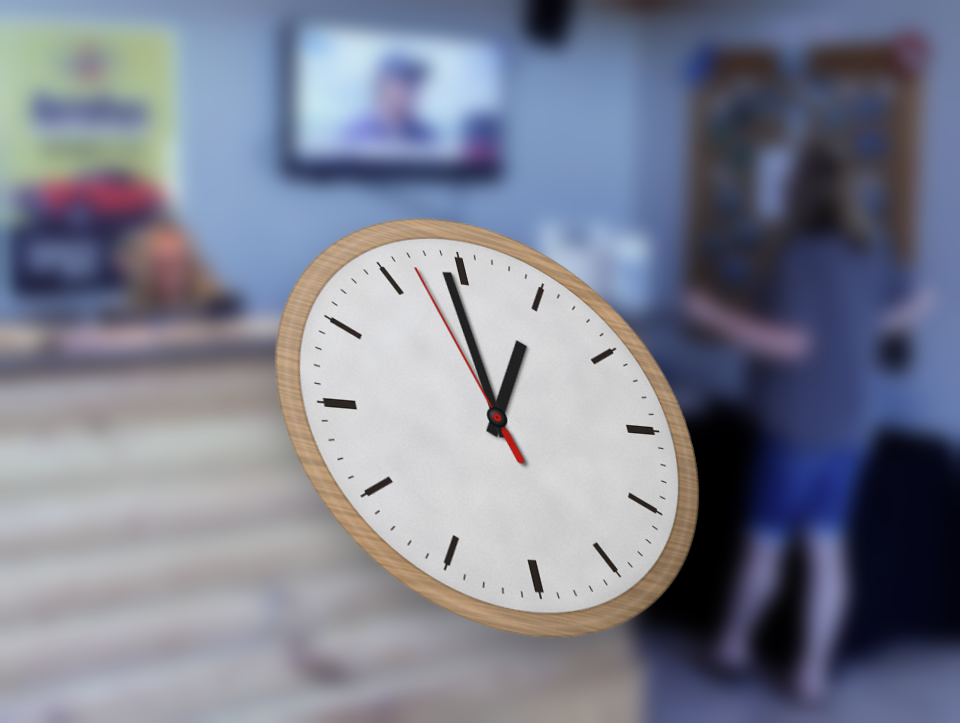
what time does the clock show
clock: 12:58:57
